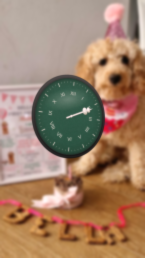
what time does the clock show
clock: 2:11
